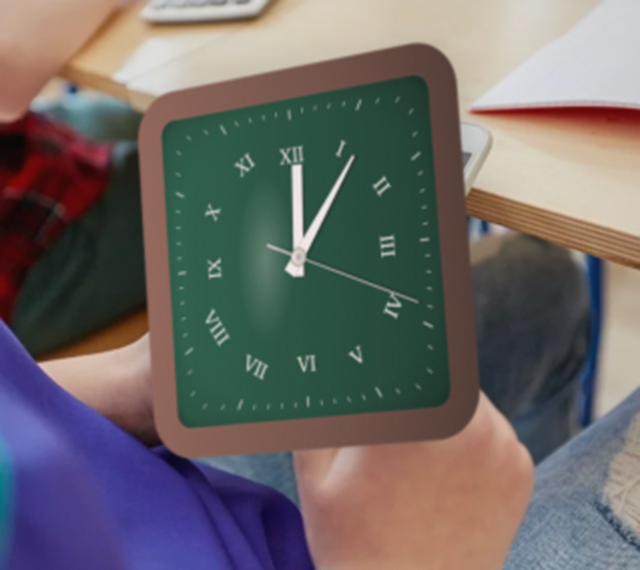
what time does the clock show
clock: 12:06:19
